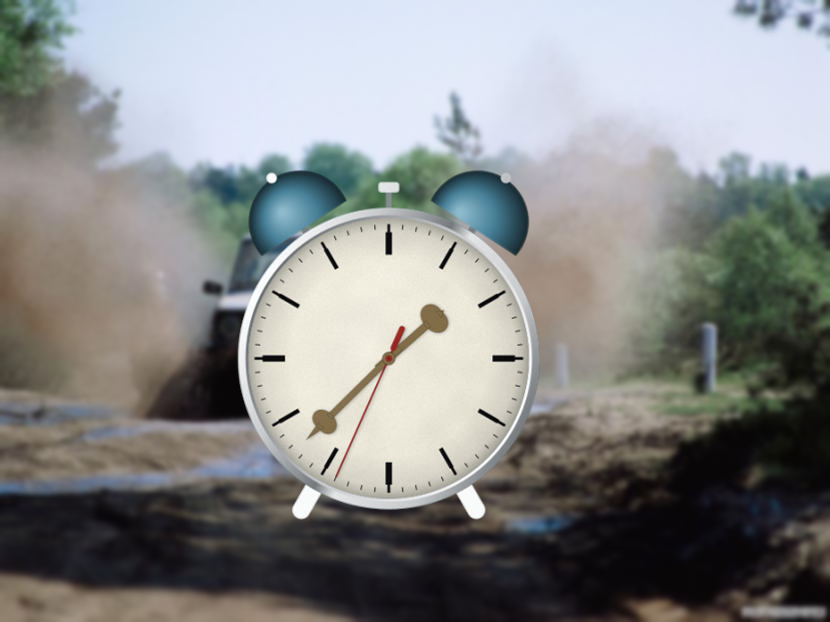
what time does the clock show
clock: 1:37:34
